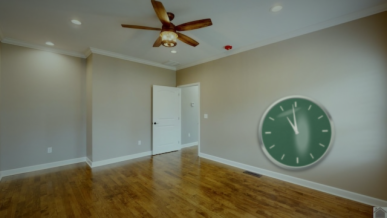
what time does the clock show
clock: 10:59
